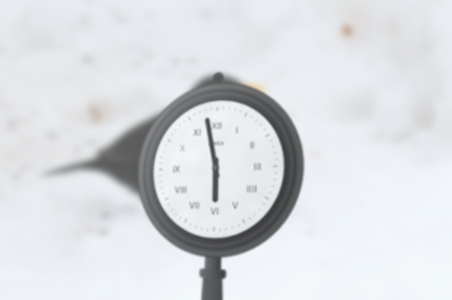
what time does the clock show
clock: 5:58
